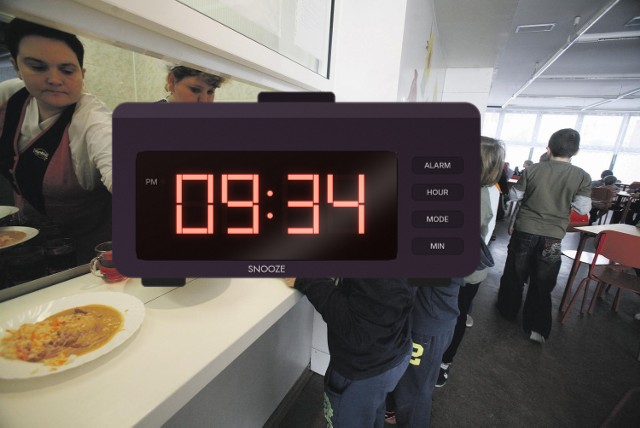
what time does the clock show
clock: 9:34
